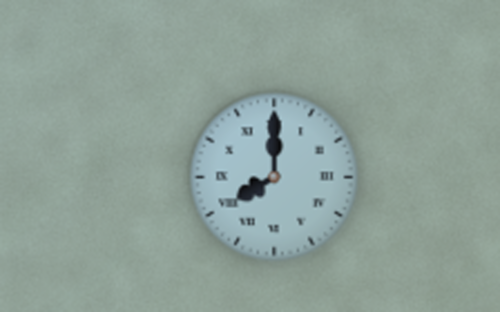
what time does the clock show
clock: 8:00
